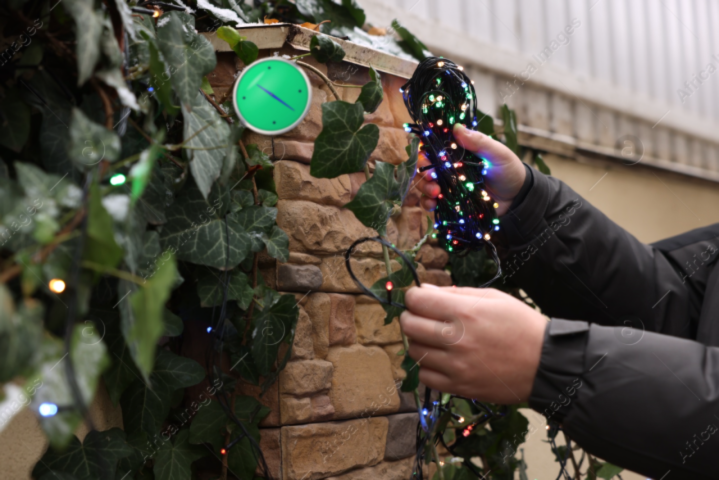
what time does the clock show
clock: 10:22
